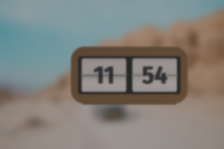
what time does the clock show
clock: 11:54
